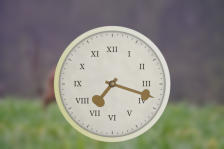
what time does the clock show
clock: 7:18
